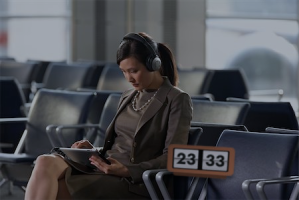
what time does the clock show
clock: 23:33
